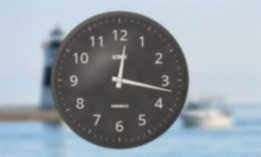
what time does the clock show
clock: 12:17
